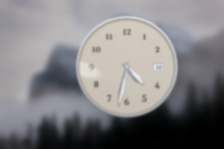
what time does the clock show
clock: 4:32
